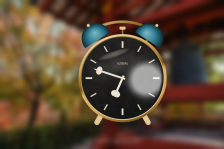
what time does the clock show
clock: 6:48
